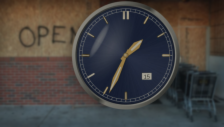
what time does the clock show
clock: 1:34
